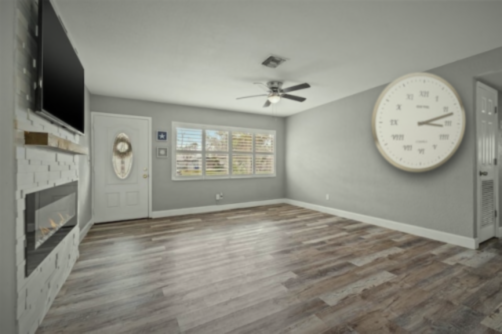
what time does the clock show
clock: 3:12
